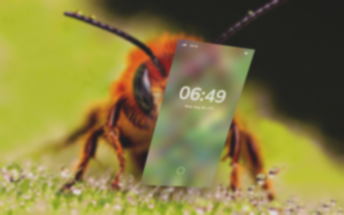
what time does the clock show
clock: 6:49
